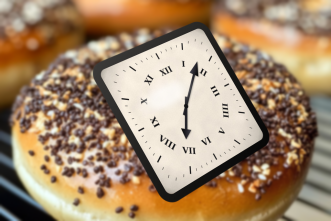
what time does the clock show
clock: 7:08
